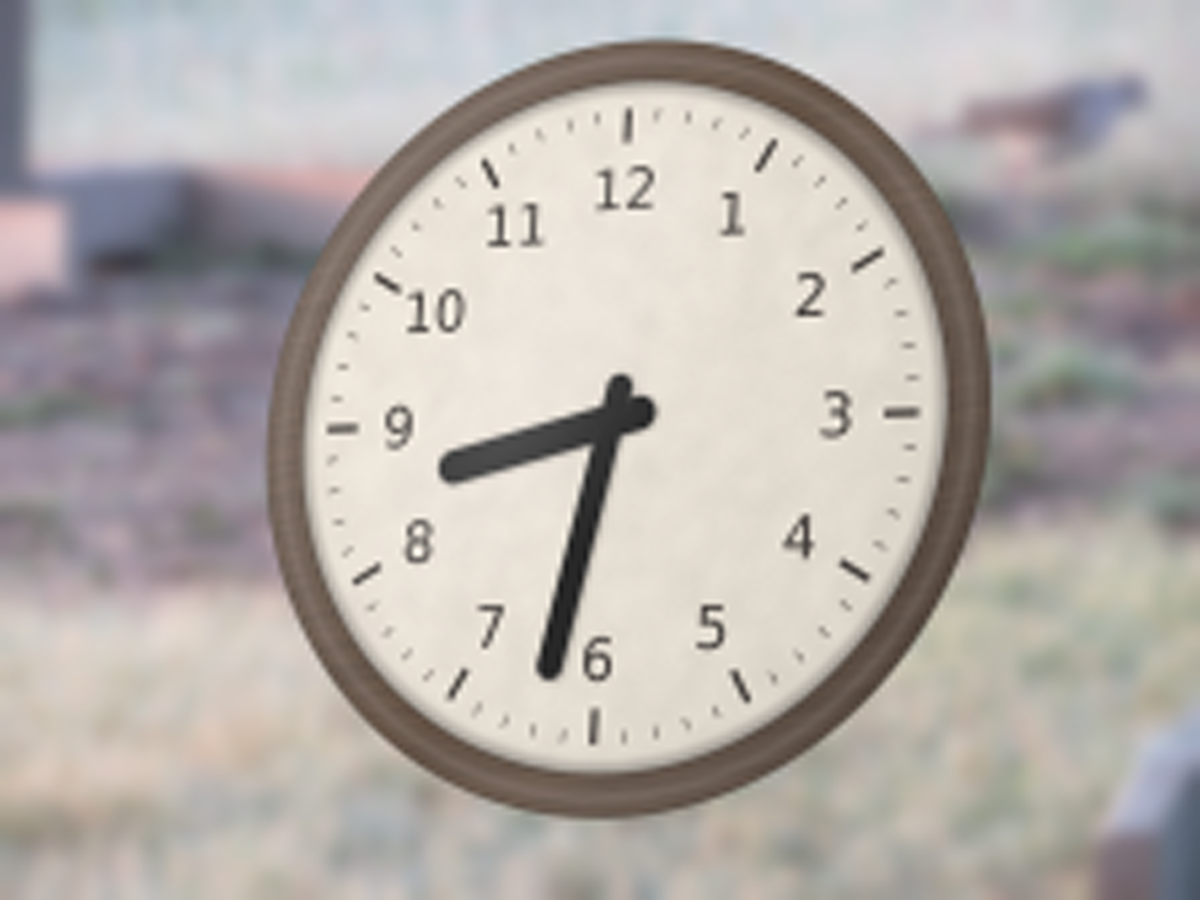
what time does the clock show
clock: 8:32
